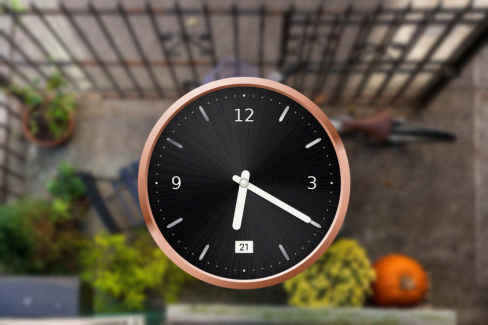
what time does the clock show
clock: 6:20
